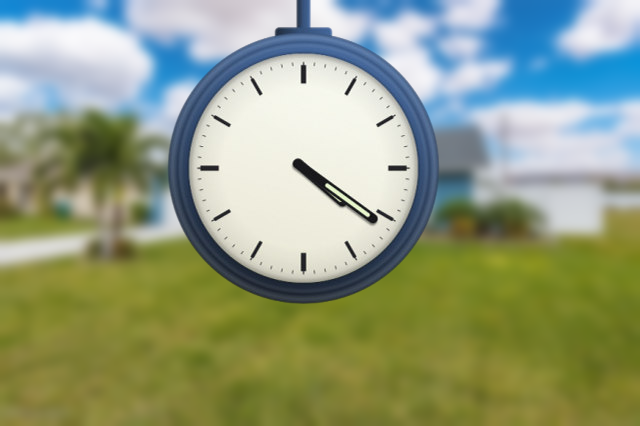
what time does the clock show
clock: 4:21
